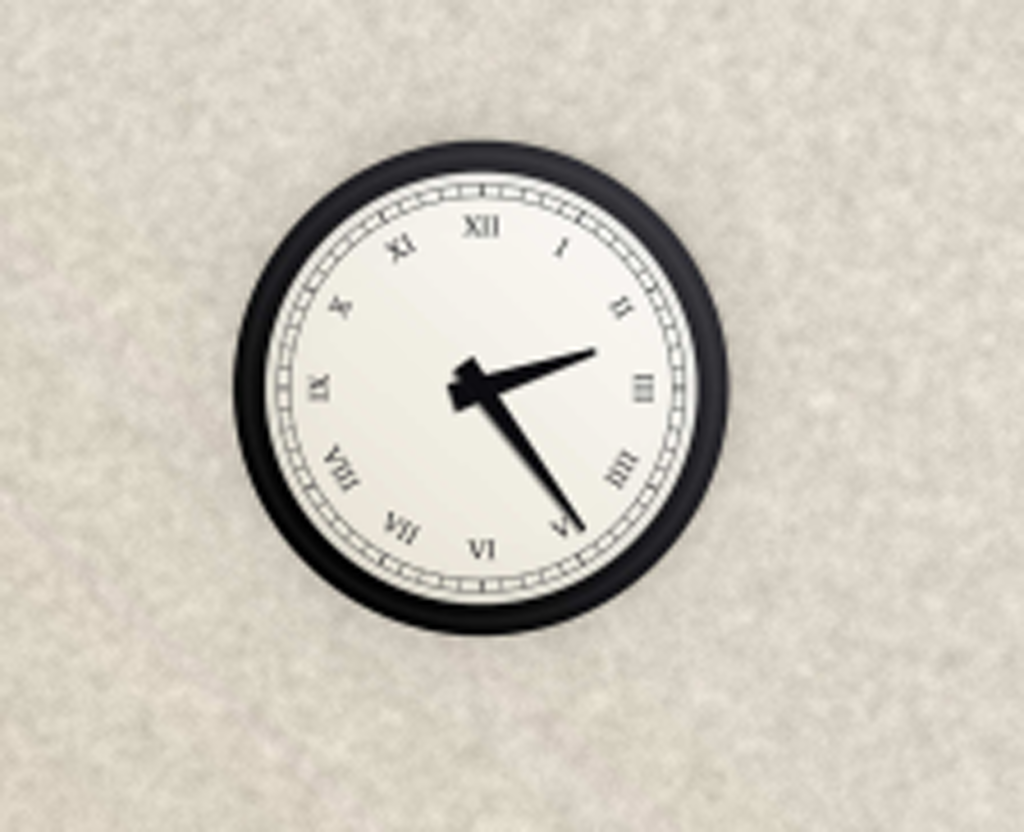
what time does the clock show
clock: 2:24
